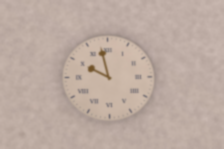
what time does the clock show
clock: 9:58
